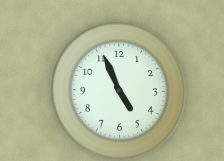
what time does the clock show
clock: 4:56
